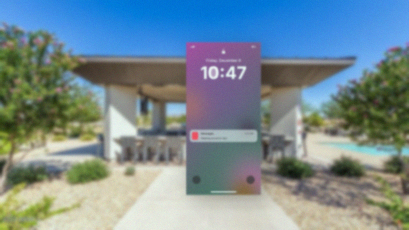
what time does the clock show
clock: 10:47
